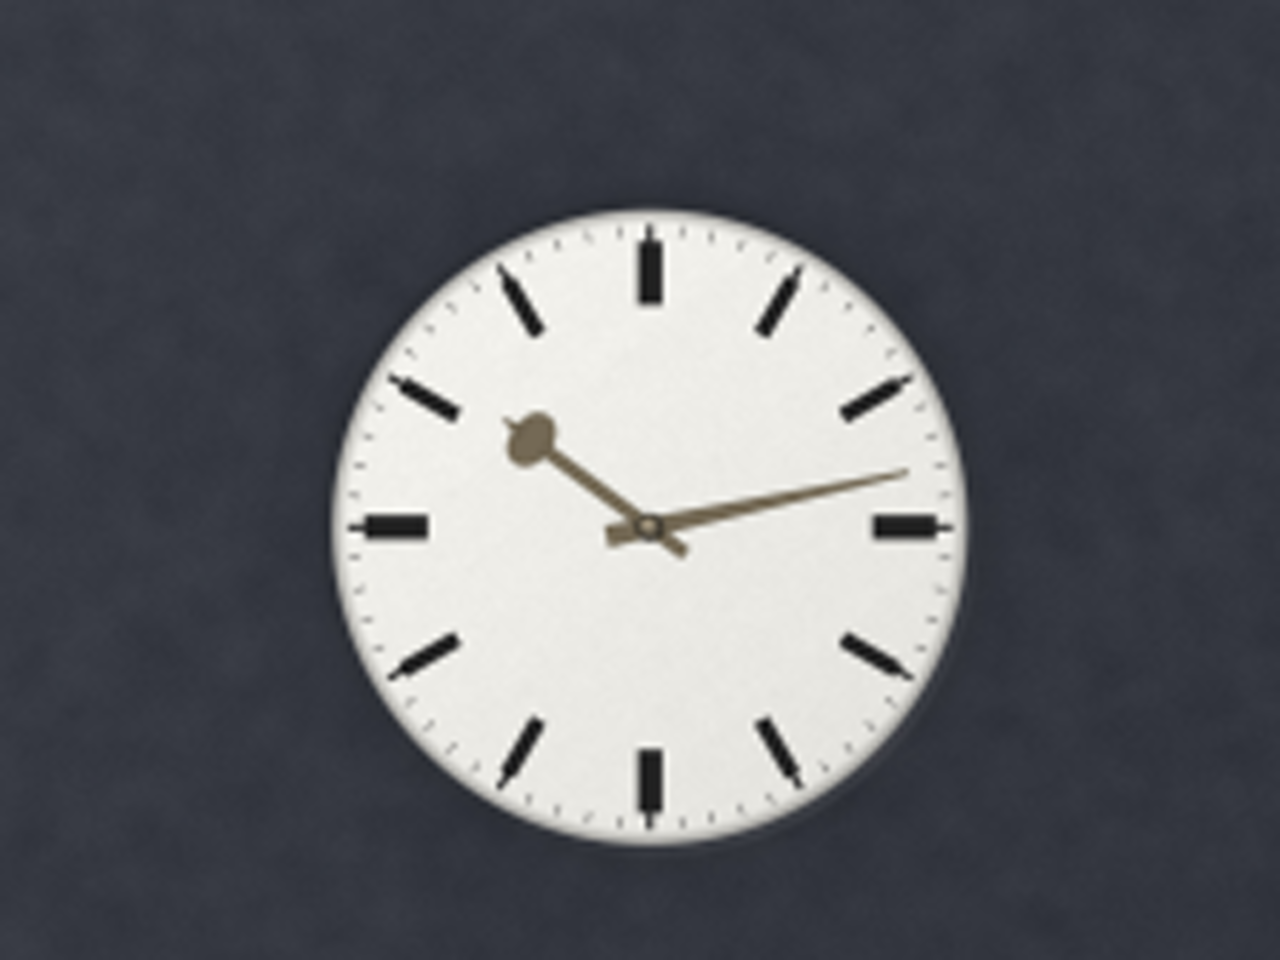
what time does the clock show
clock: 10:13
